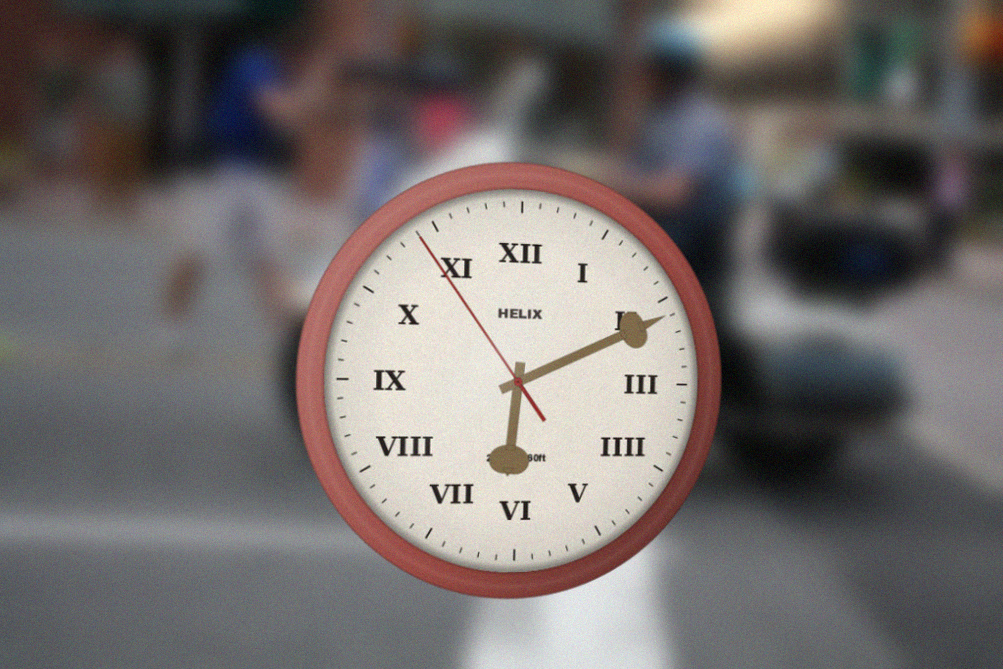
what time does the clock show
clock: 6:10:54
